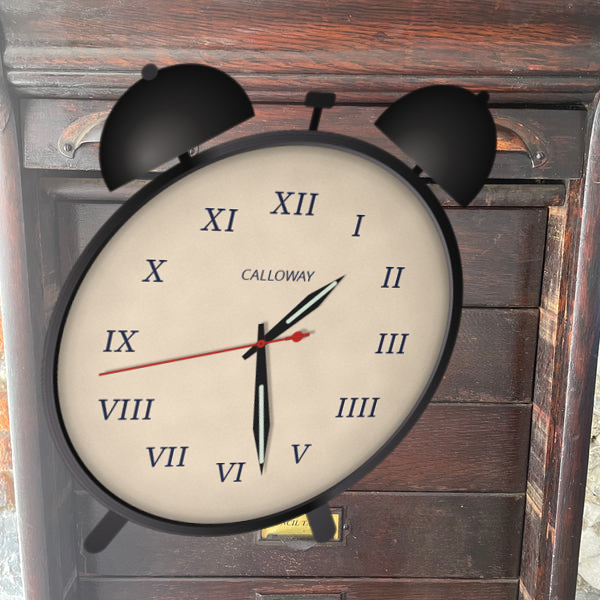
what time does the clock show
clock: 1:27:43
